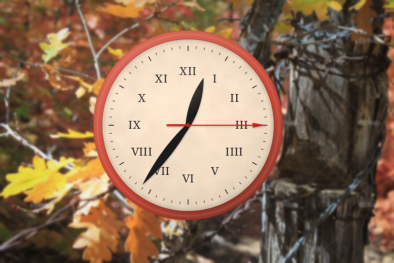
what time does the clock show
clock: 12:36:15
